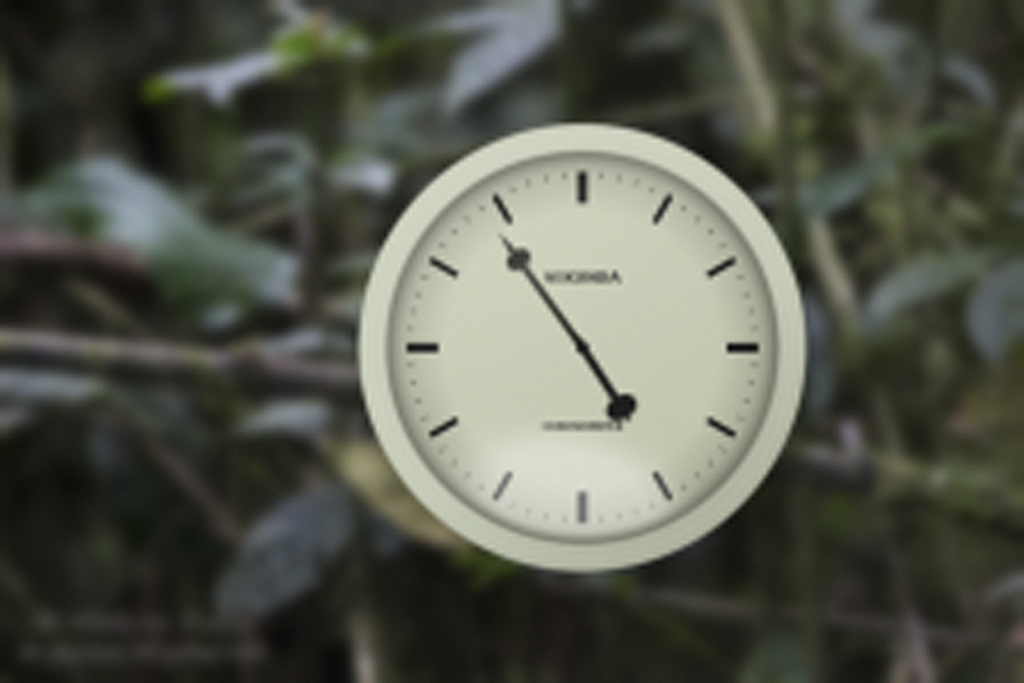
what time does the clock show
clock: 4:54
